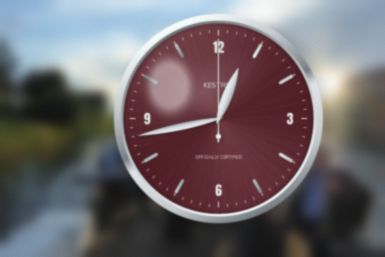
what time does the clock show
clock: 12:43:00
